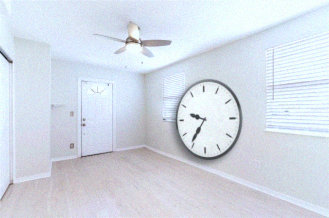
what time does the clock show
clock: 9:36
